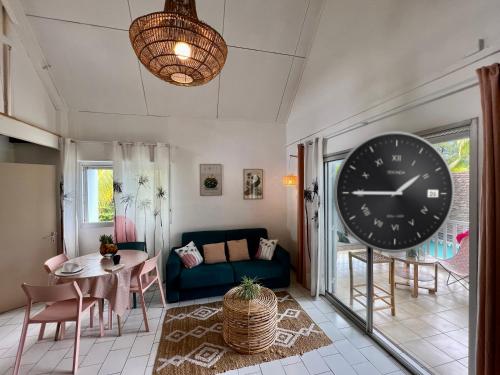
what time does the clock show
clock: 1:45
